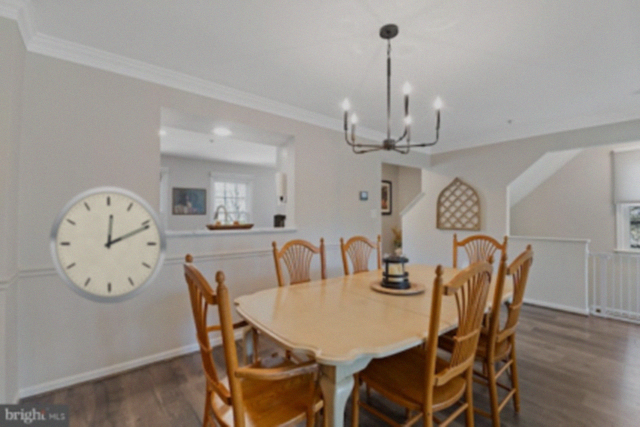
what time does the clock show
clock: 12:11
